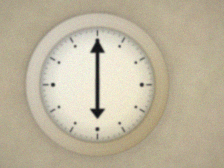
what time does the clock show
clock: 6:00
